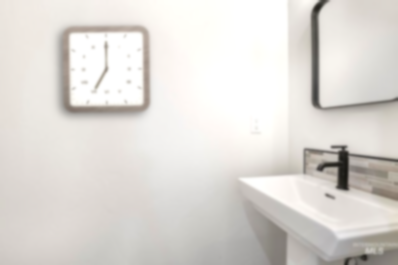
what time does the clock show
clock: 7:00
